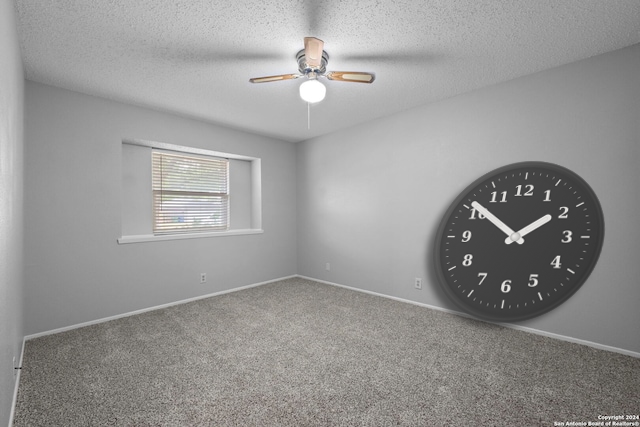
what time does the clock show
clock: 1:51
